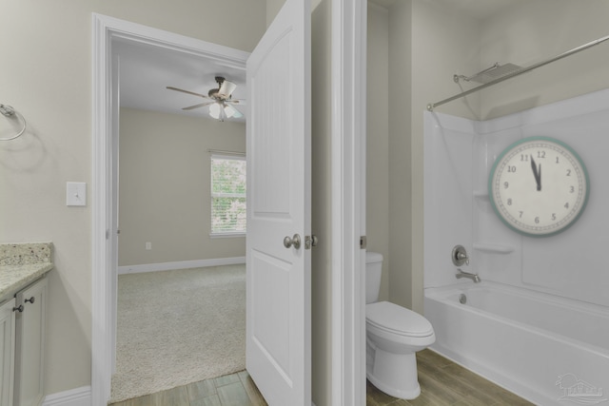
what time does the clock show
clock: 11:57
